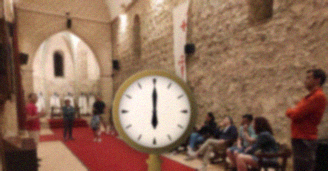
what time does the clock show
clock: 6:00
